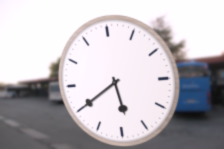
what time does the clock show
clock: 5:40
